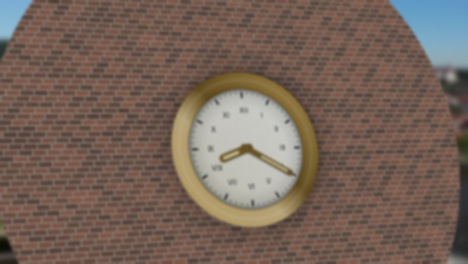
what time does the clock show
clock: 8:20
